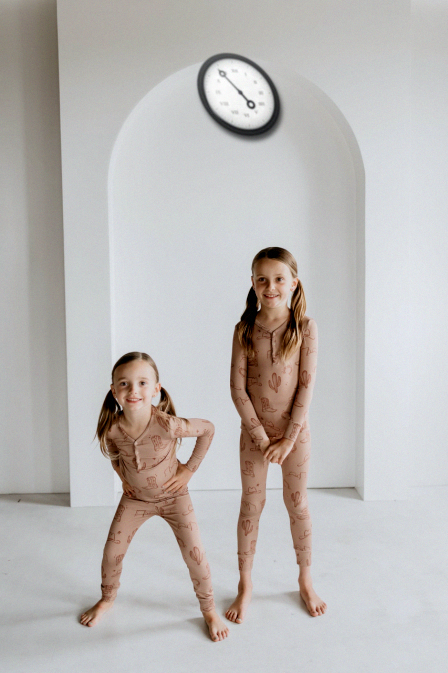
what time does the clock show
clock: 4:54
